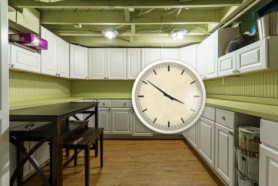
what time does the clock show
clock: 3:51
